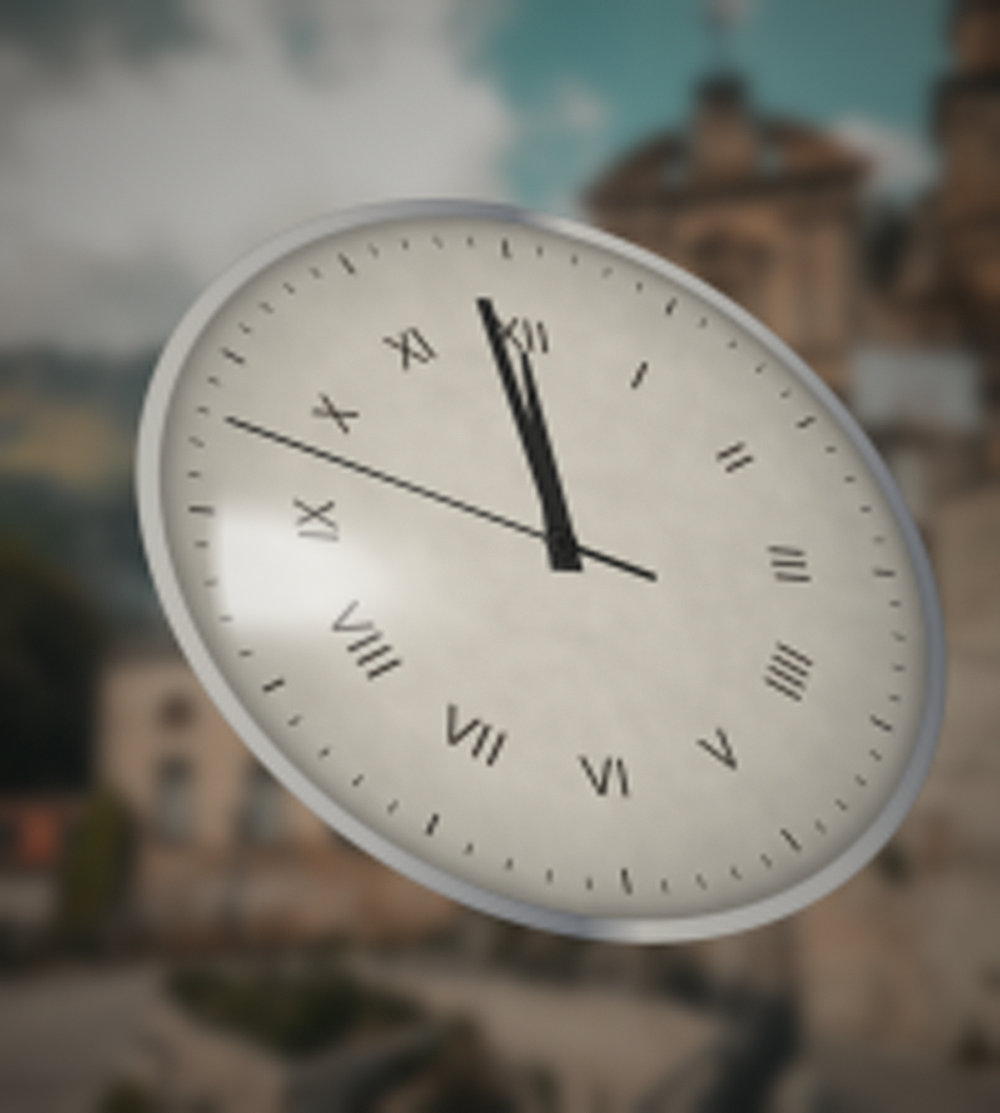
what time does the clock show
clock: 11:58:48
